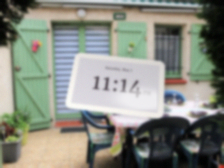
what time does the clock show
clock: 11:14
